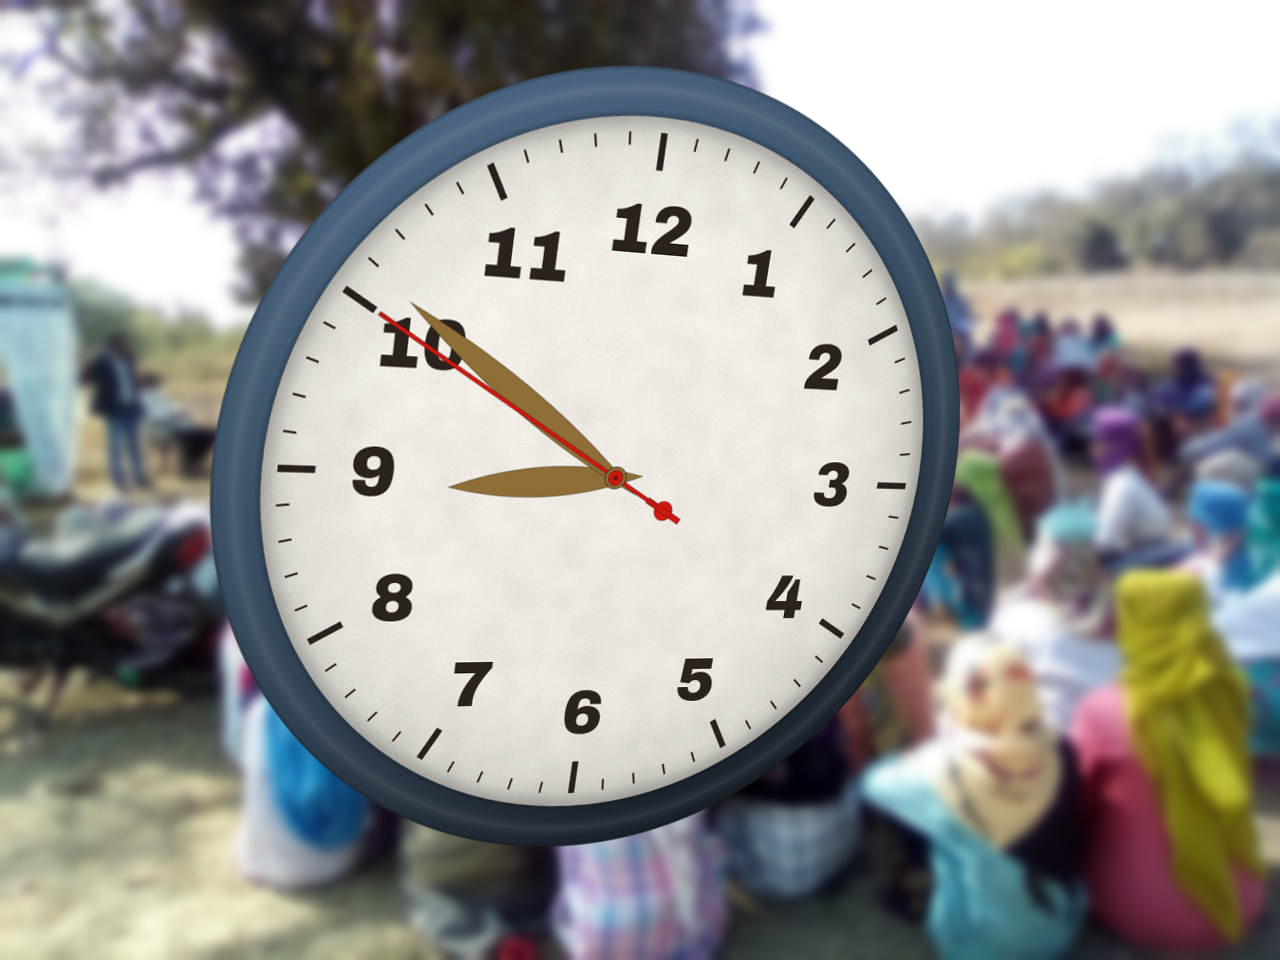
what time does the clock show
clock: 8:50:50
